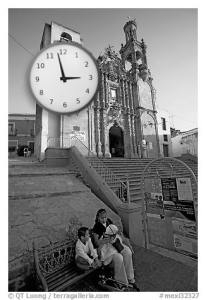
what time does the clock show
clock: 2:58
